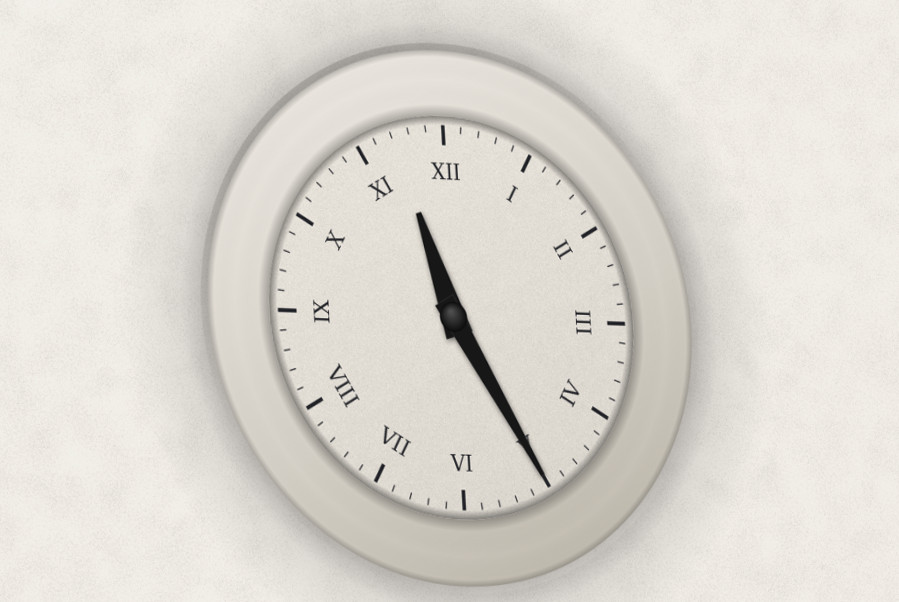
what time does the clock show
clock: 11:25
